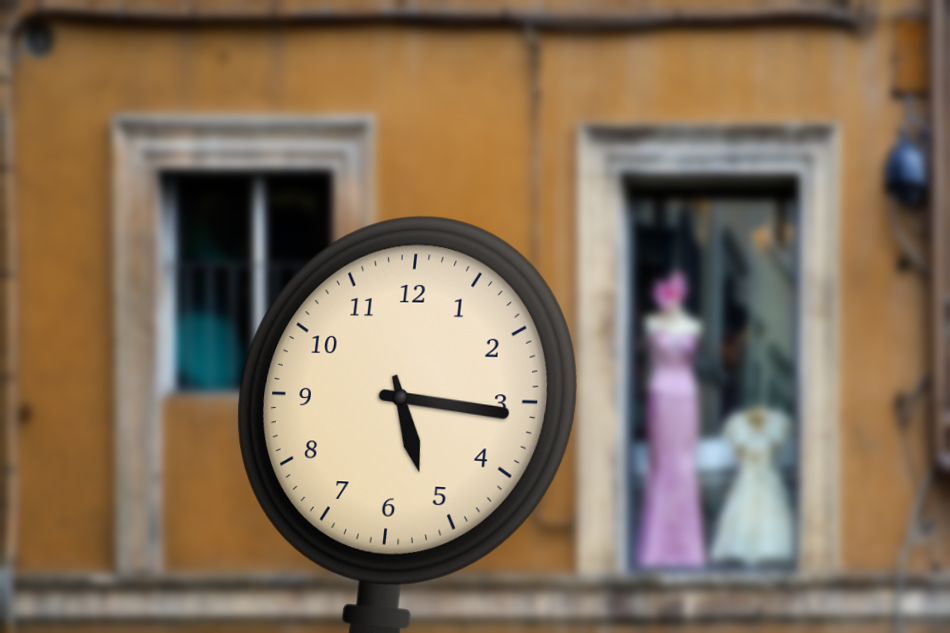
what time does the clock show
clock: 5:16
